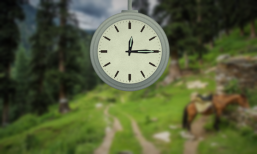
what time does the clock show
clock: 12:15
